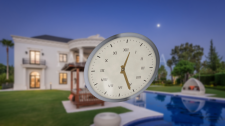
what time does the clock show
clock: 12:26
